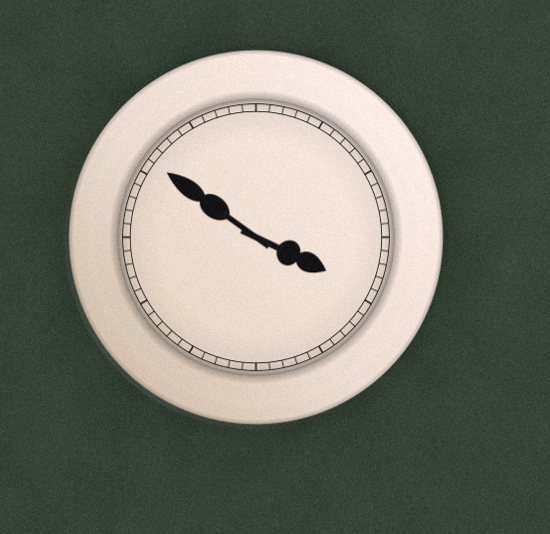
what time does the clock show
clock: 3:51
